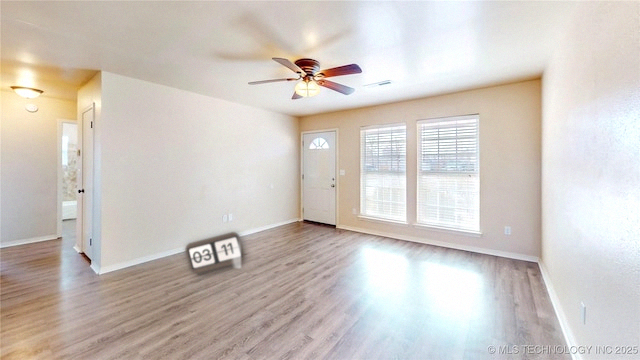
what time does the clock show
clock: 3:11
